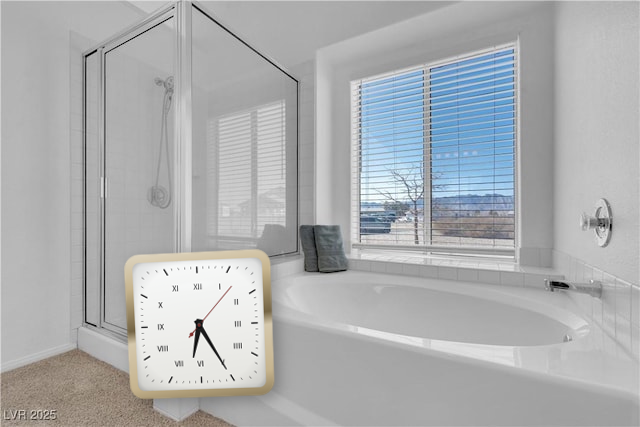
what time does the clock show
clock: 6:25:07
